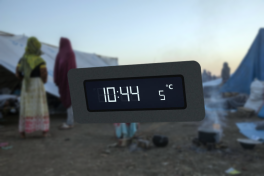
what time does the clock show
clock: 10:44
